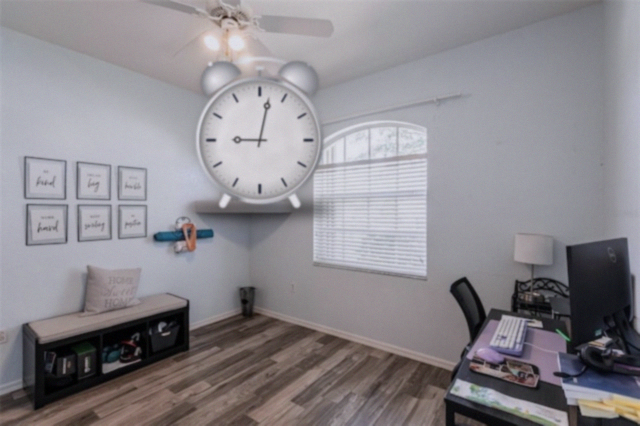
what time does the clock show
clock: 9:02
